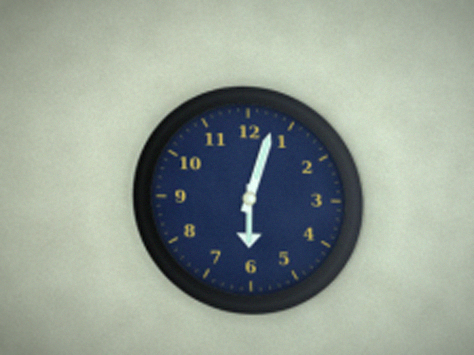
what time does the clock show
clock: 6:03
